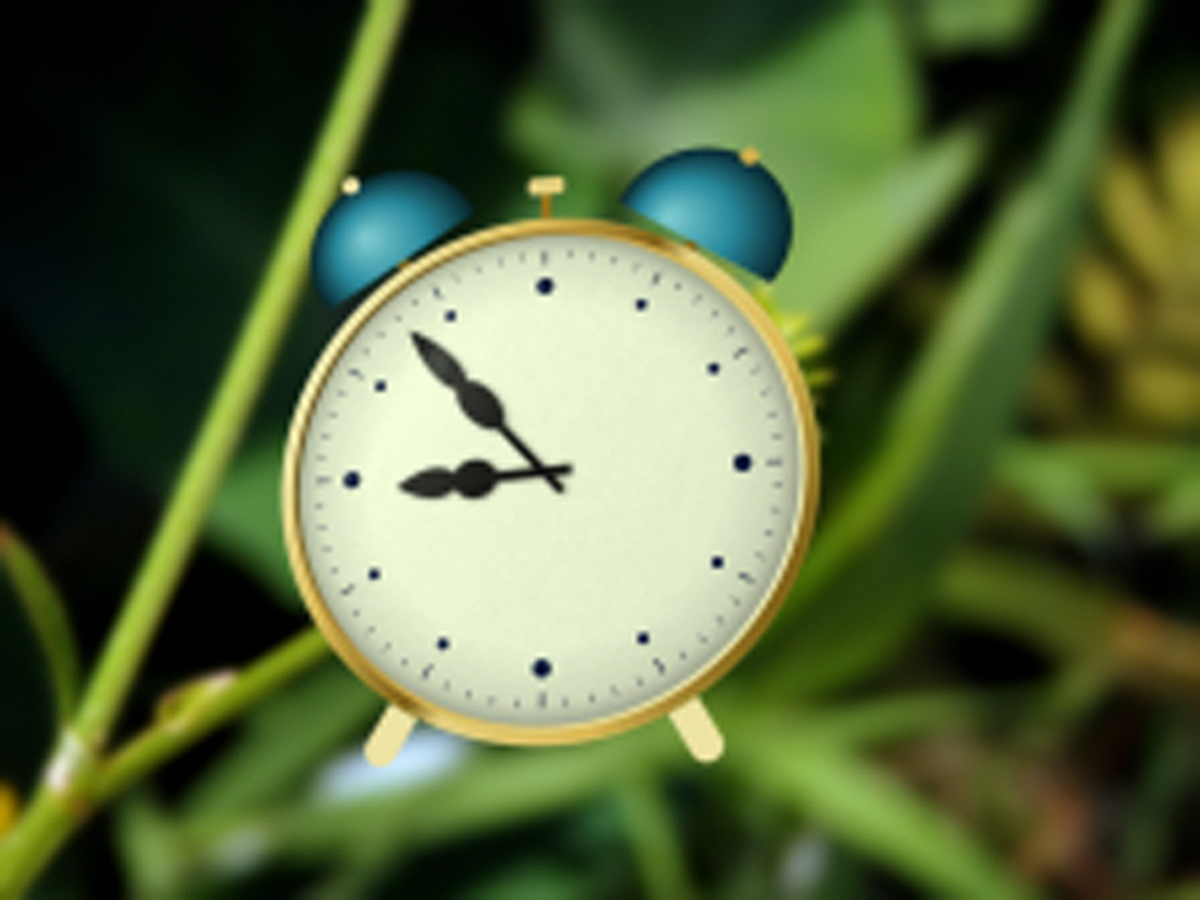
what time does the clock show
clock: 8:53
